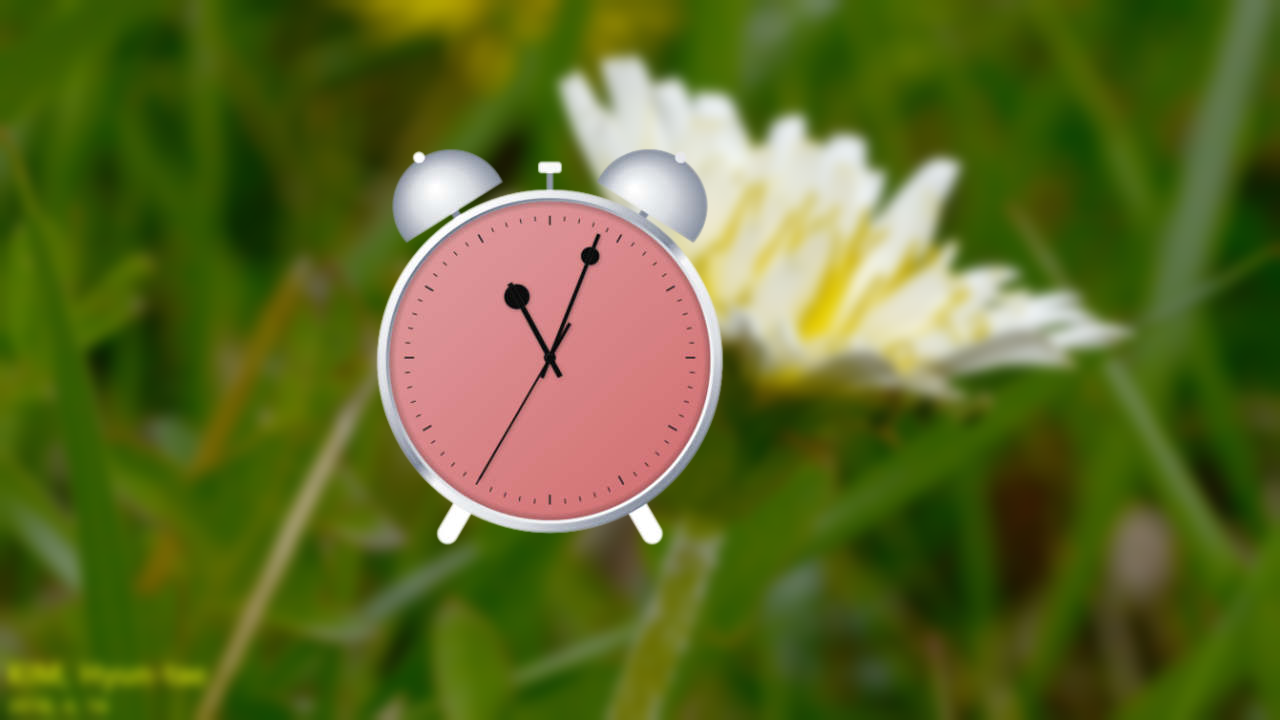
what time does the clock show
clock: 11:03:35
